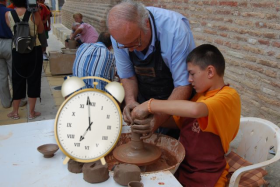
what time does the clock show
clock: 6:58
